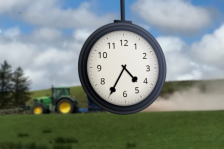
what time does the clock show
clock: 4:35
